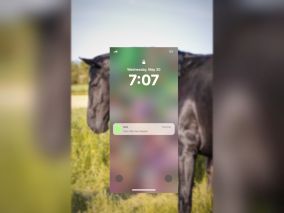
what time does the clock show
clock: 7:07
